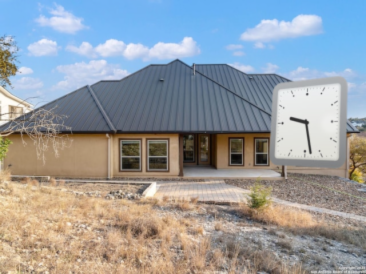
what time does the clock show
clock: 9:28
